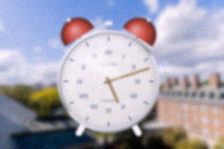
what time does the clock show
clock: 5:12
